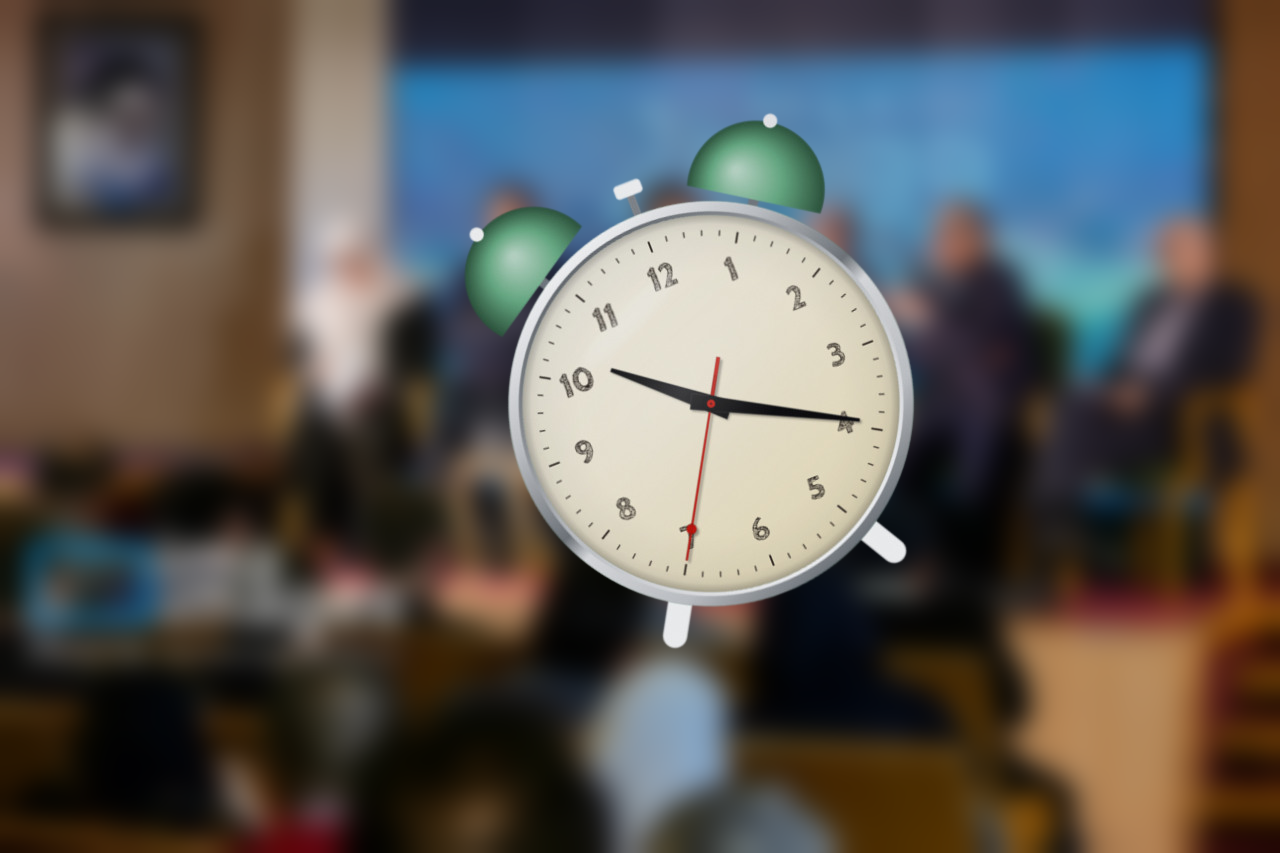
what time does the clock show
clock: 10:19:35
